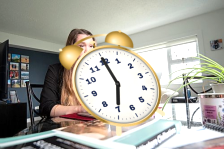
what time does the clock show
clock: 7:00
